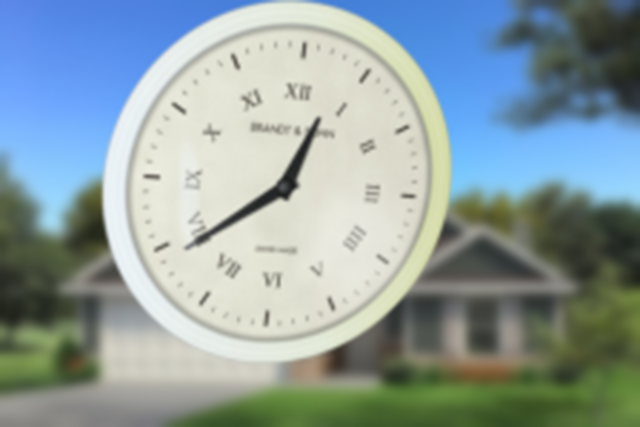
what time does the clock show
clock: 12:39
